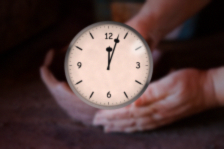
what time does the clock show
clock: 12:03
